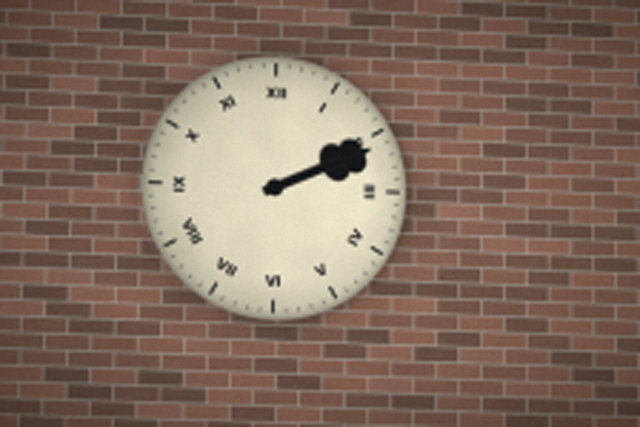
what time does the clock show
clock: 2:11
